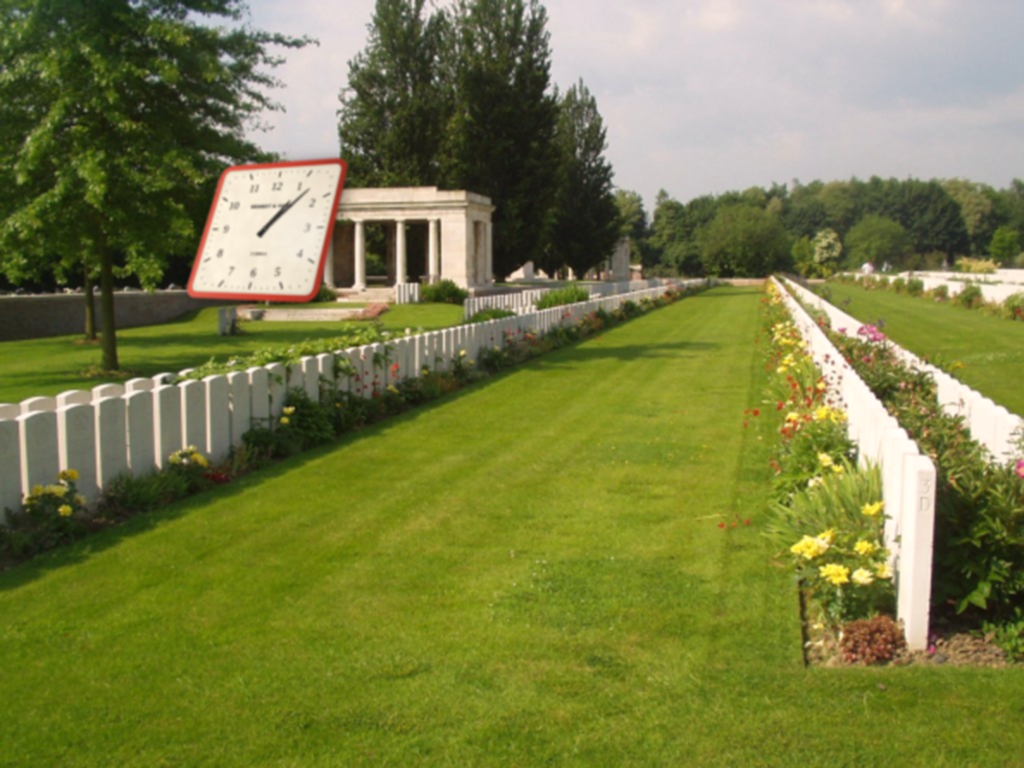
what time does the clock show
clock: 1:07
